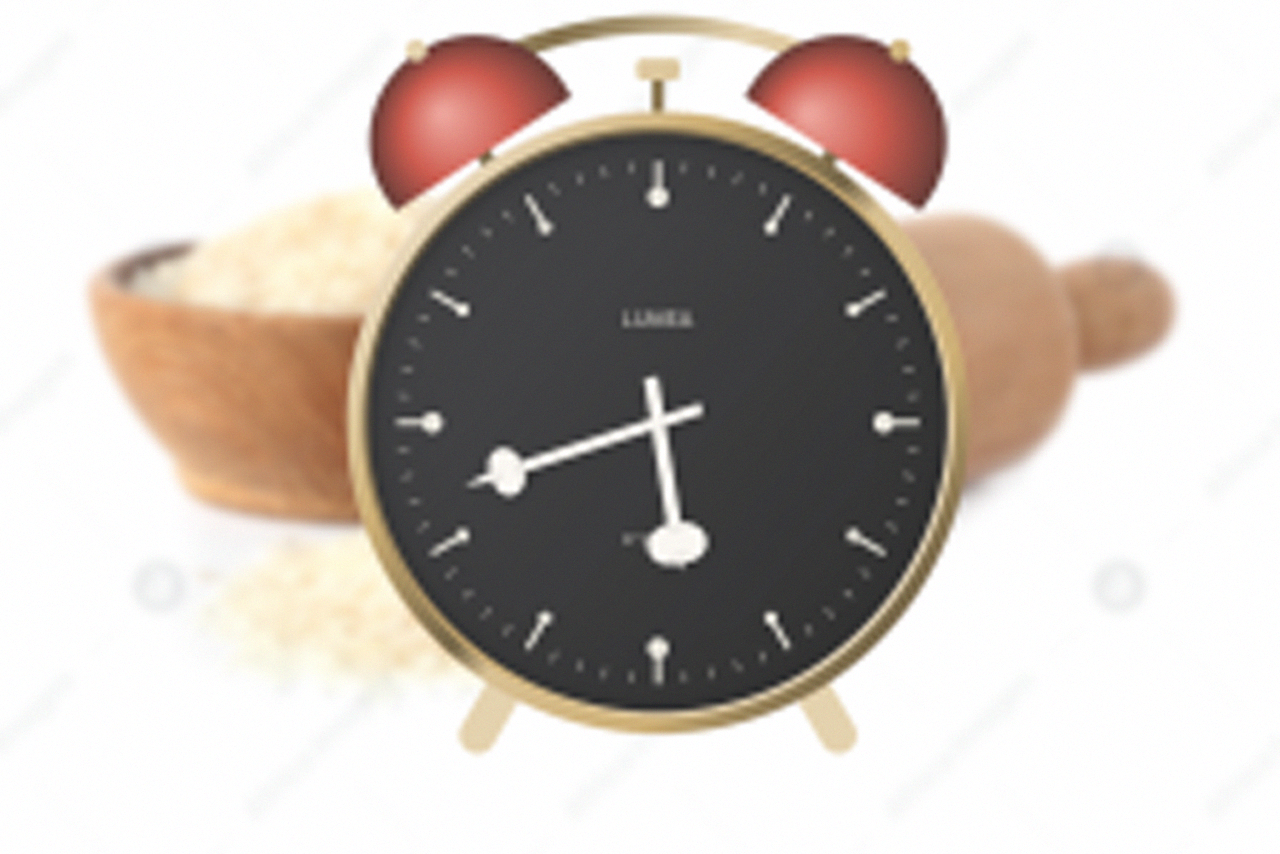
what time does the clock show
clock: 5:42
